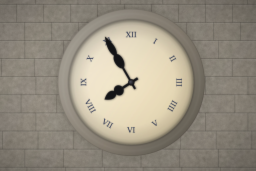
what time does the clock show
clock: 7:55
